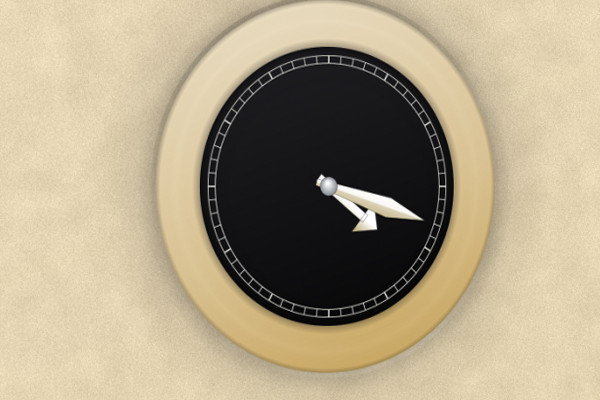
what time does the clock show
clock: 4:18
